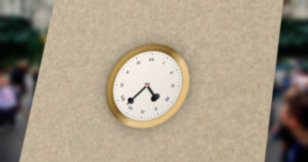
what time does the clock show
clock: 4:37
